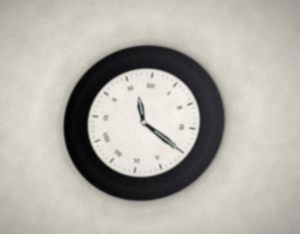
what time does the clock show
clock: 11:20
